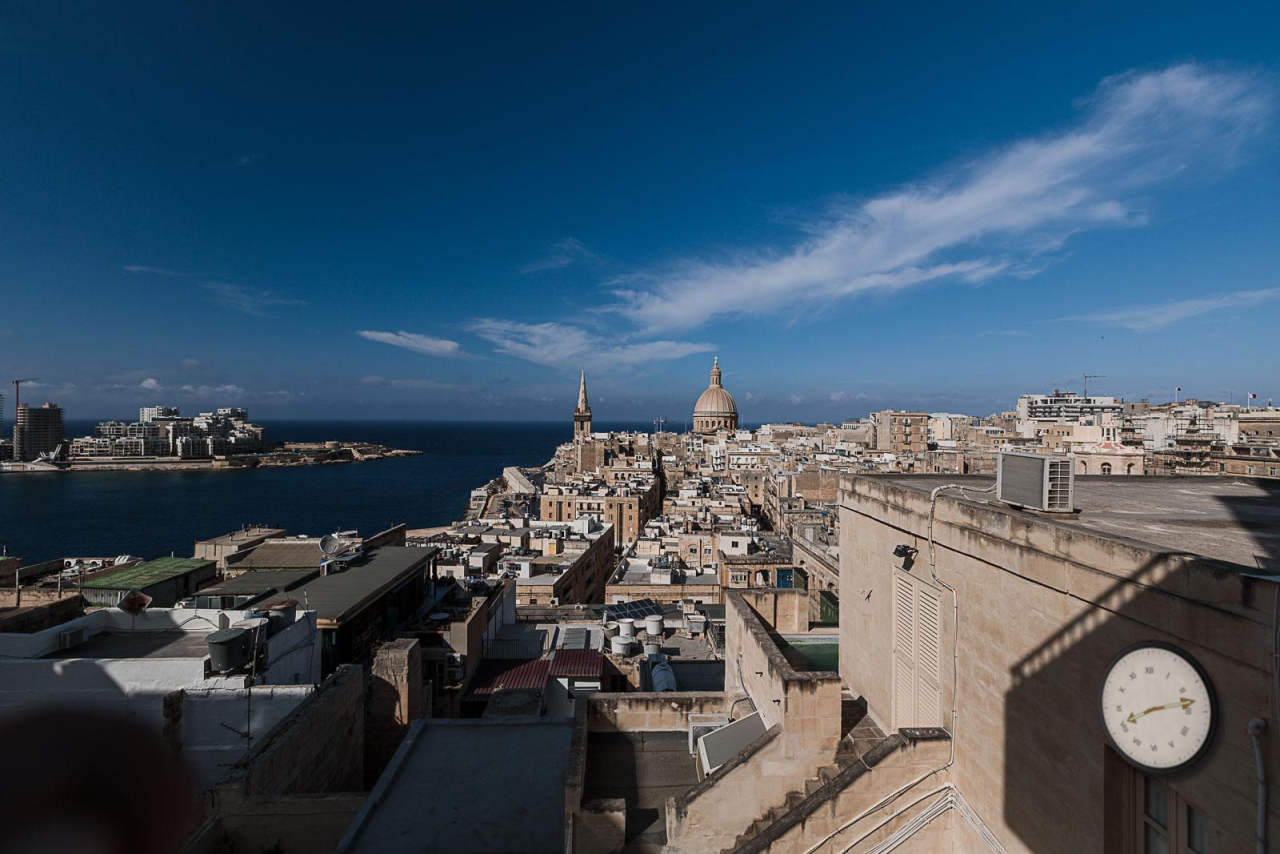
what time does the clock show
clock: 8:13
